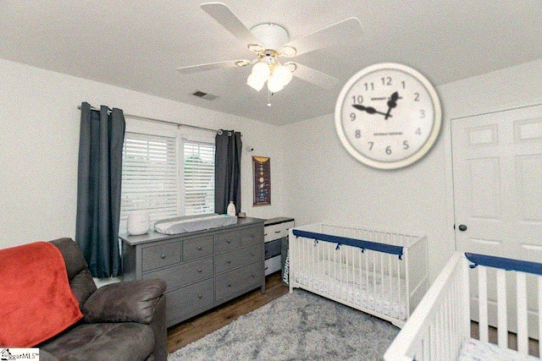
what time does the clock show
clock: 12:48
